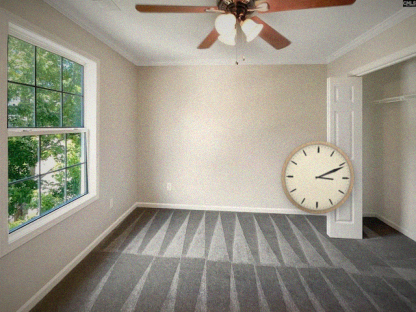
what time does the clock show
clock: 3:11
